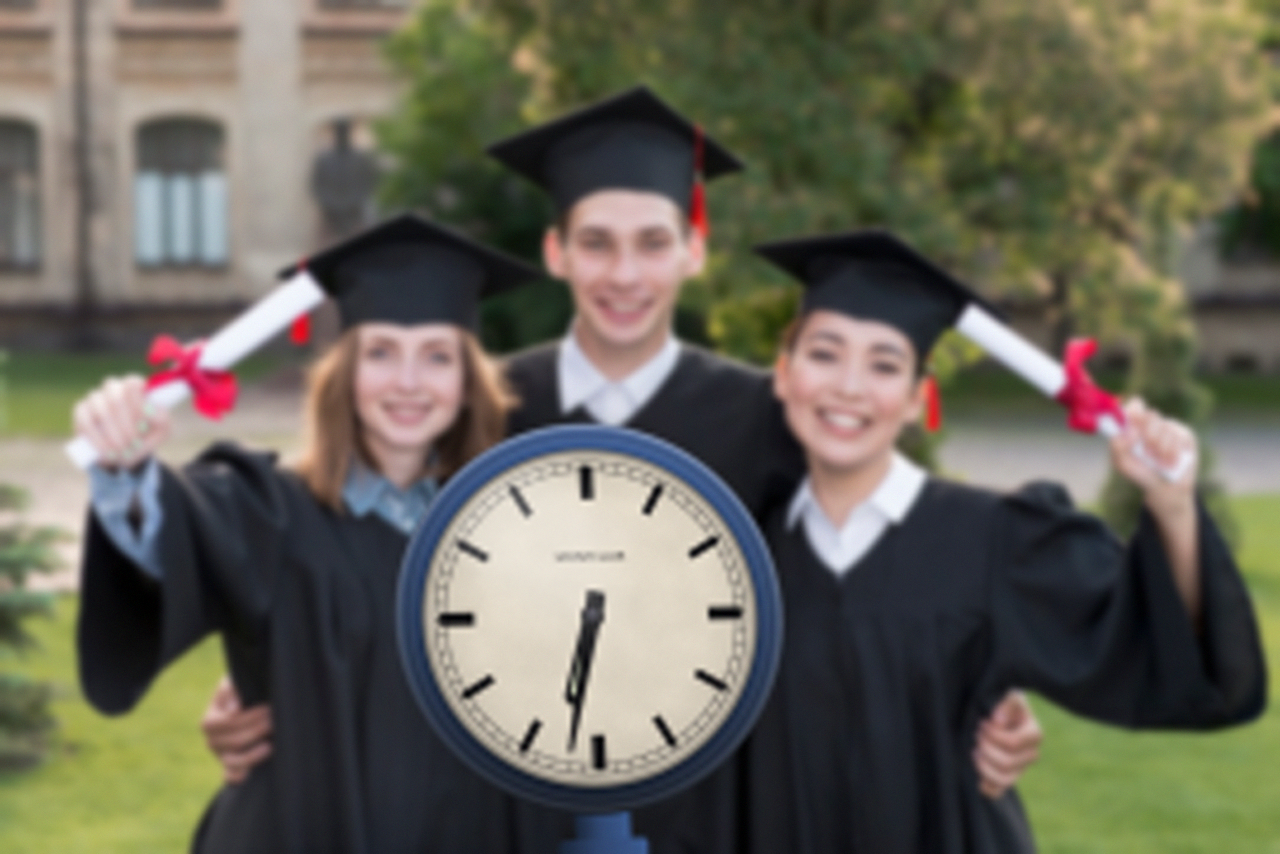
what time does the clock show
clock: 6:32
